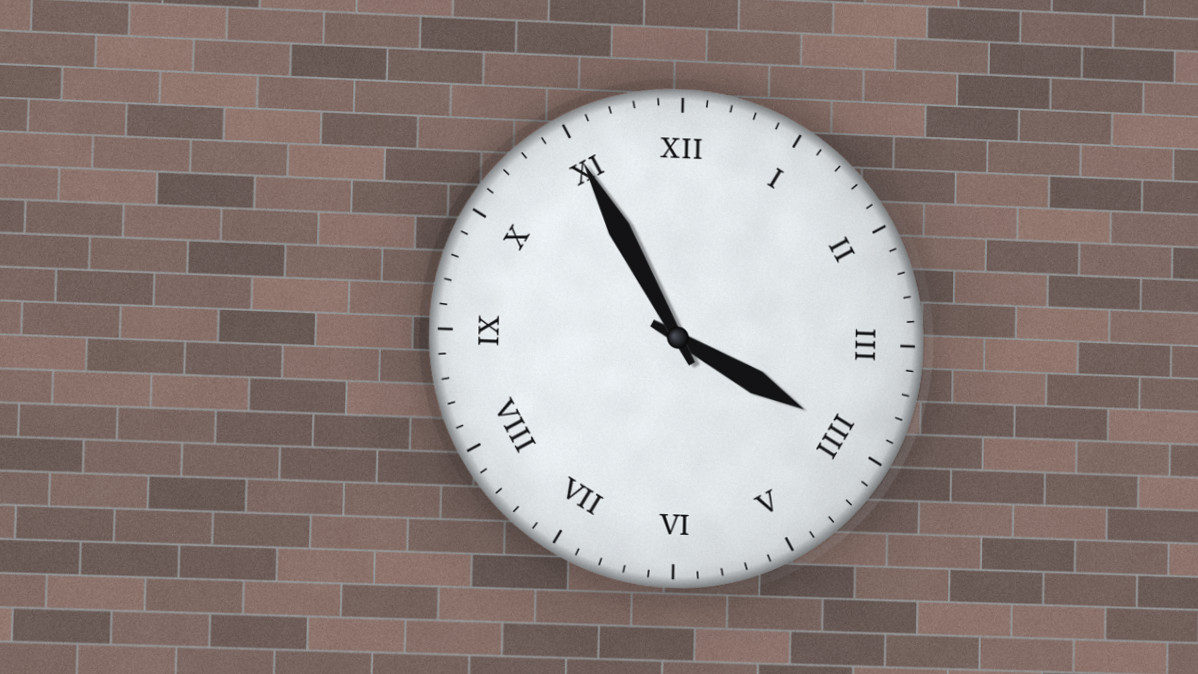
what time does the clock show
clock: 3:55
